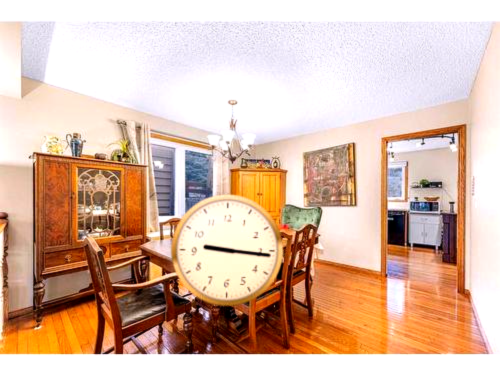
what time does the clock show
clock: 9:16
